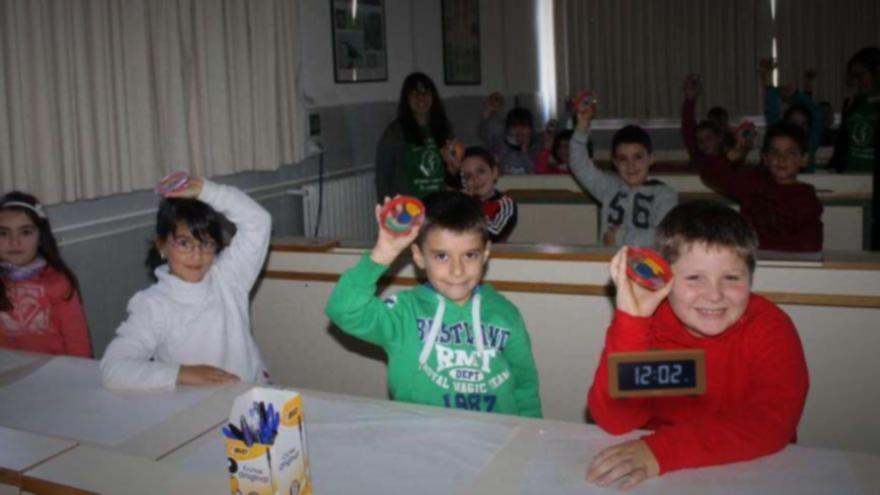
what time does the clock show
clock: 12:02
